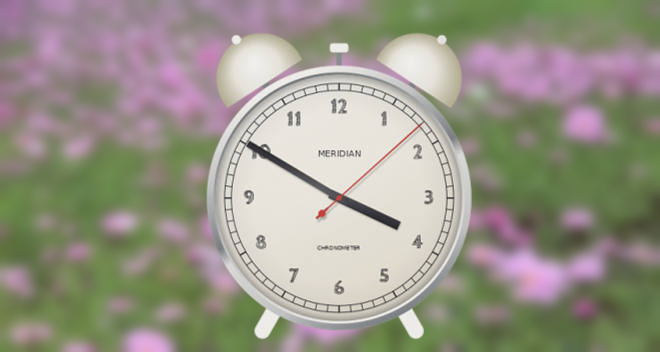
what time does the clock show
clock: 3:50:08
